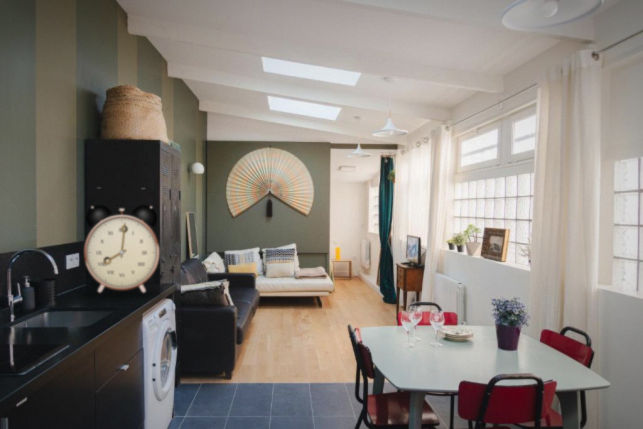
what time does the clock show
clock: 8:01
